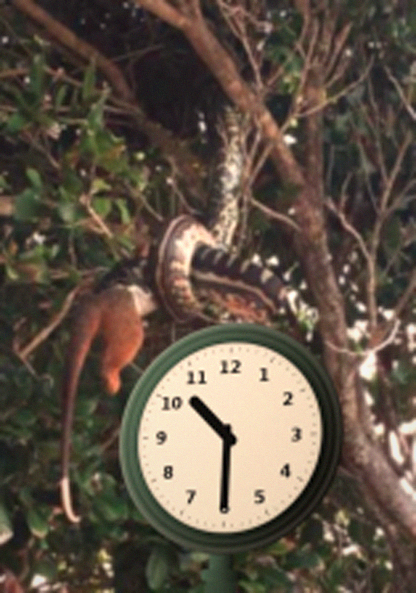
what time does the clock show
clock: 10:30
